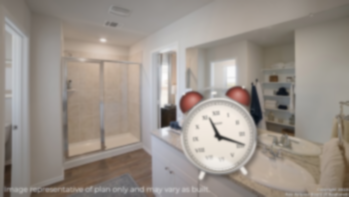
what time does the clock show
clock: 11:19
